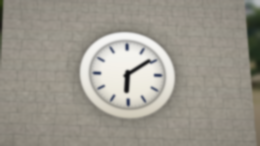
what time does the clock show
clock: 6:09
